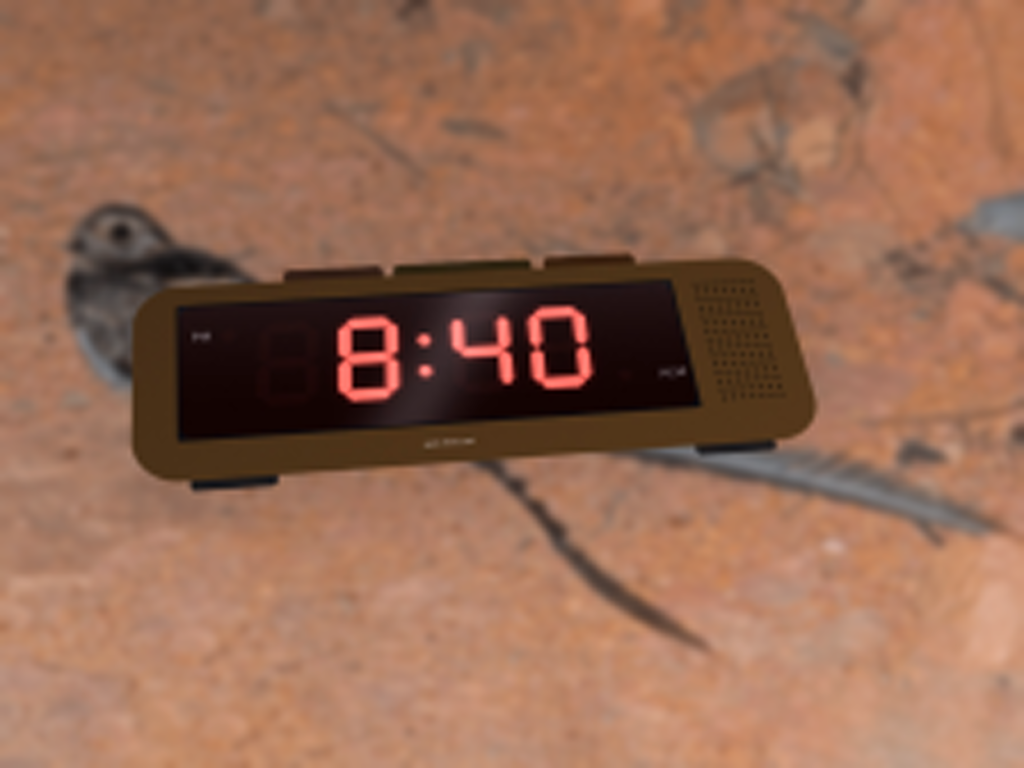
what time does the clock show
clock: 8:40
